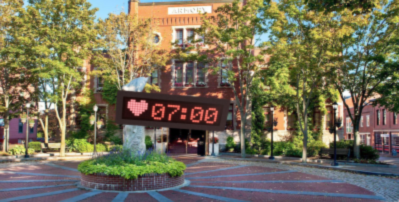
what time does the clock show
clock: 7:00
